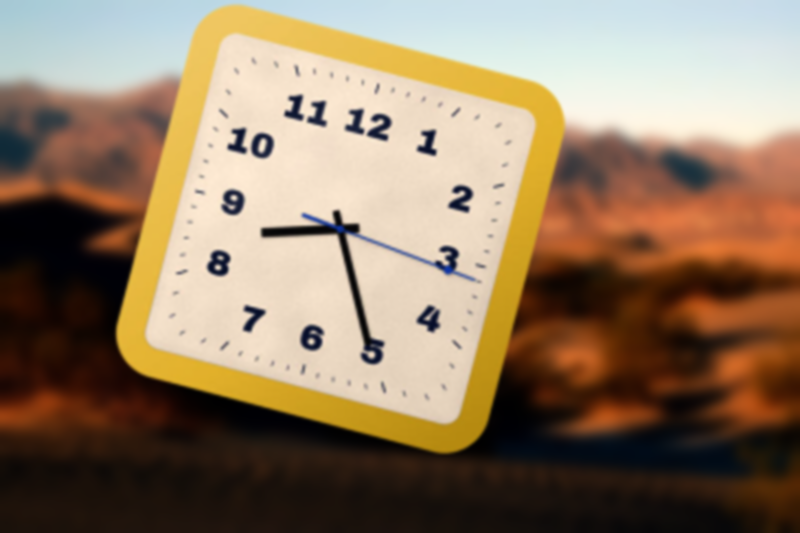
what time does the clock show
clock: 8:25:16
